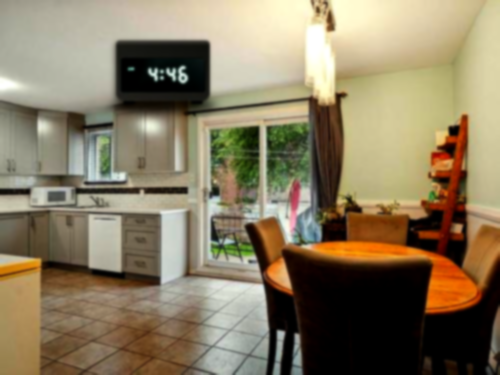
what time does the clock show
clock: 4:46
